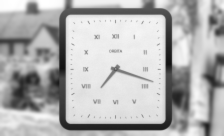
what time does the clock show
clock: 7:18
